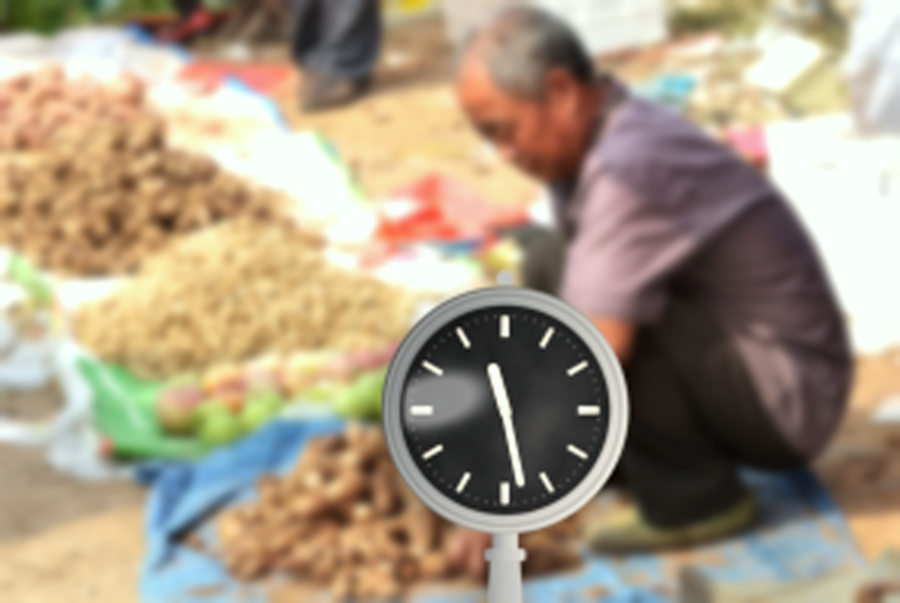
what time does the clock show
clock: 11:28
